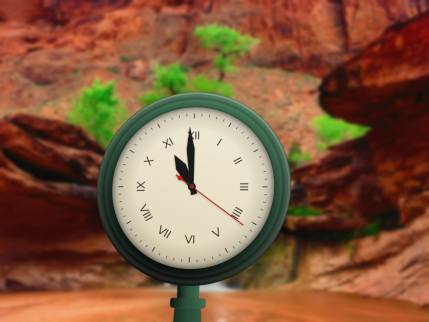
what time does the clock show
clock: 10:59:21
